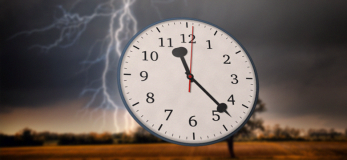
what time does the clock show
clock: 11:23:01
